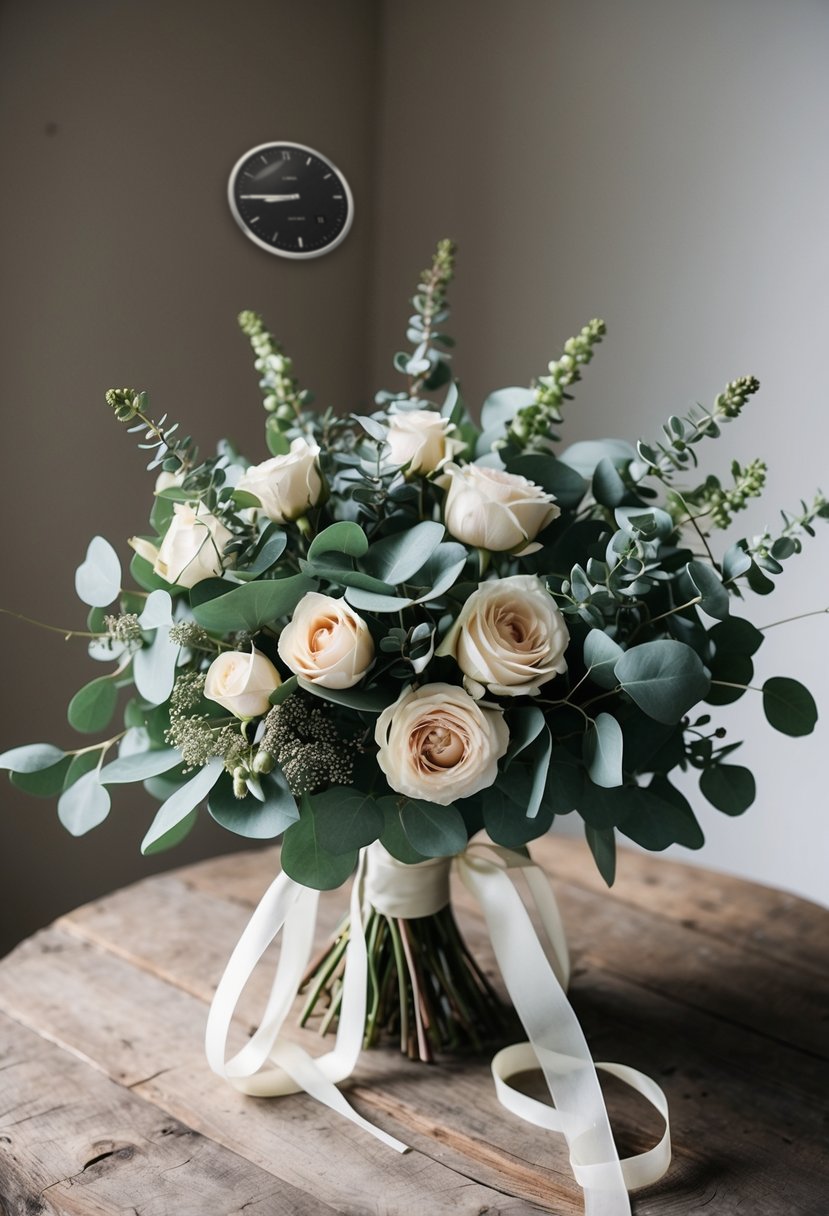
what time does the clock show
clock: 8:45
